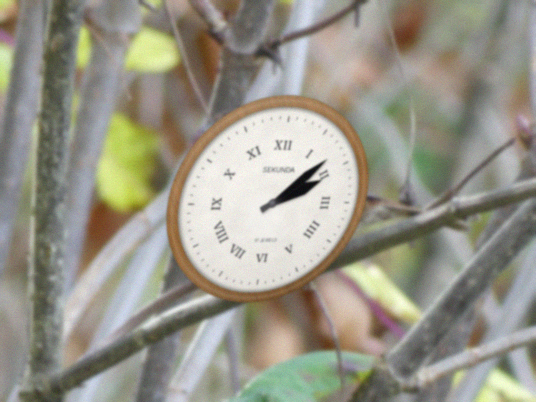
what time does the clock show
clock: 2:08
